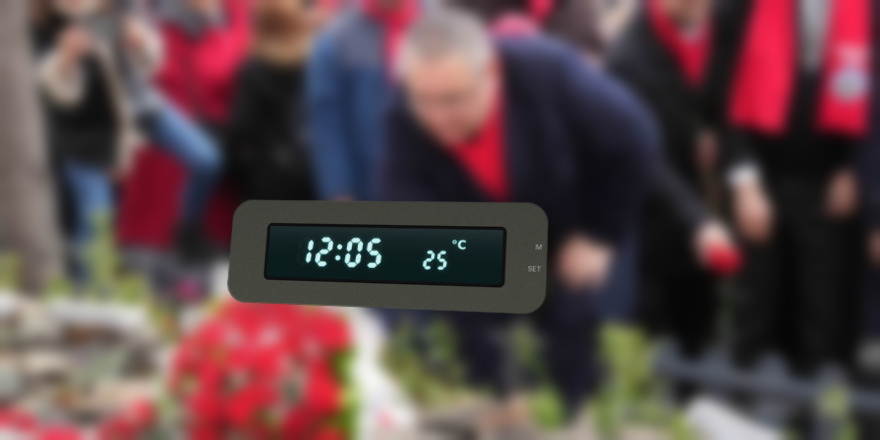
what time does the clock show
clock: 12:05
